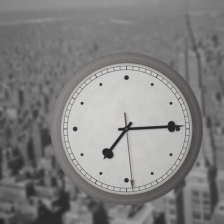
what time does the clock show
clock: 7:14:29
